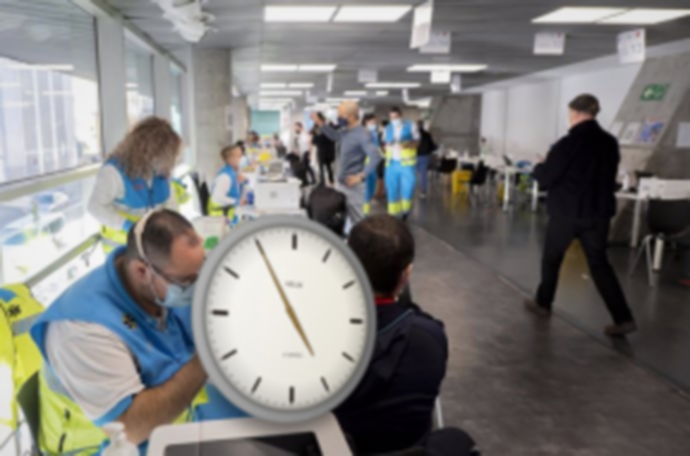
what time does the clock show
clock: 4:55
